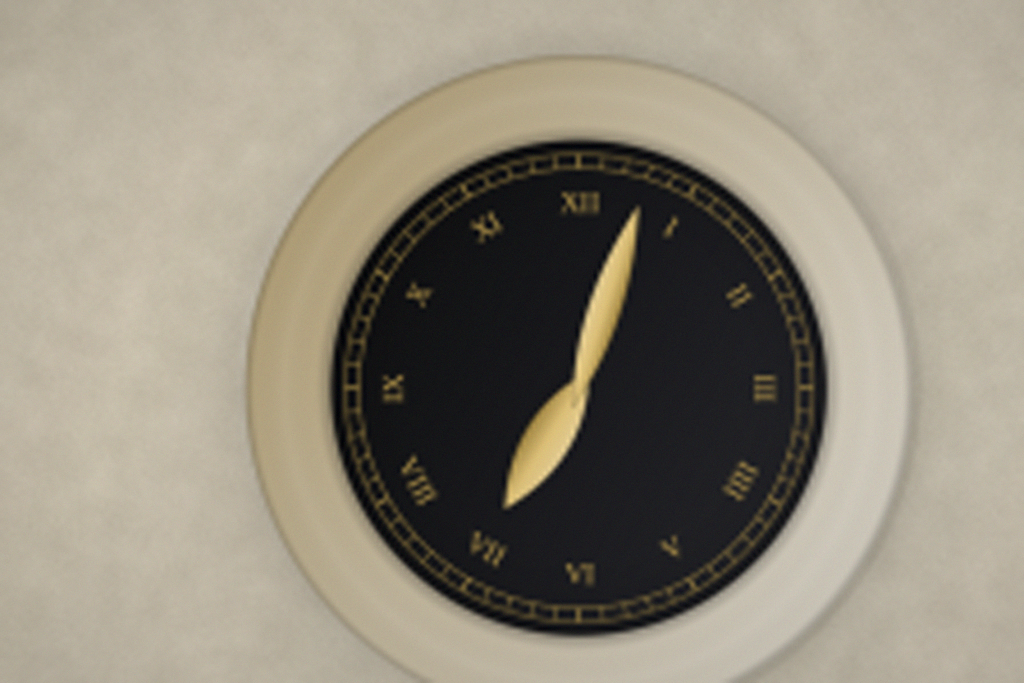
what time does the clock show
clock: 7:03
